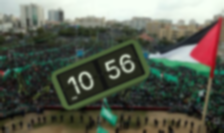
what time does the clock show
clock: 10:56
